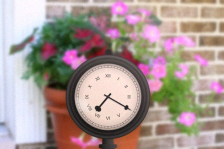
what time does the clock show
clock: 7:20
